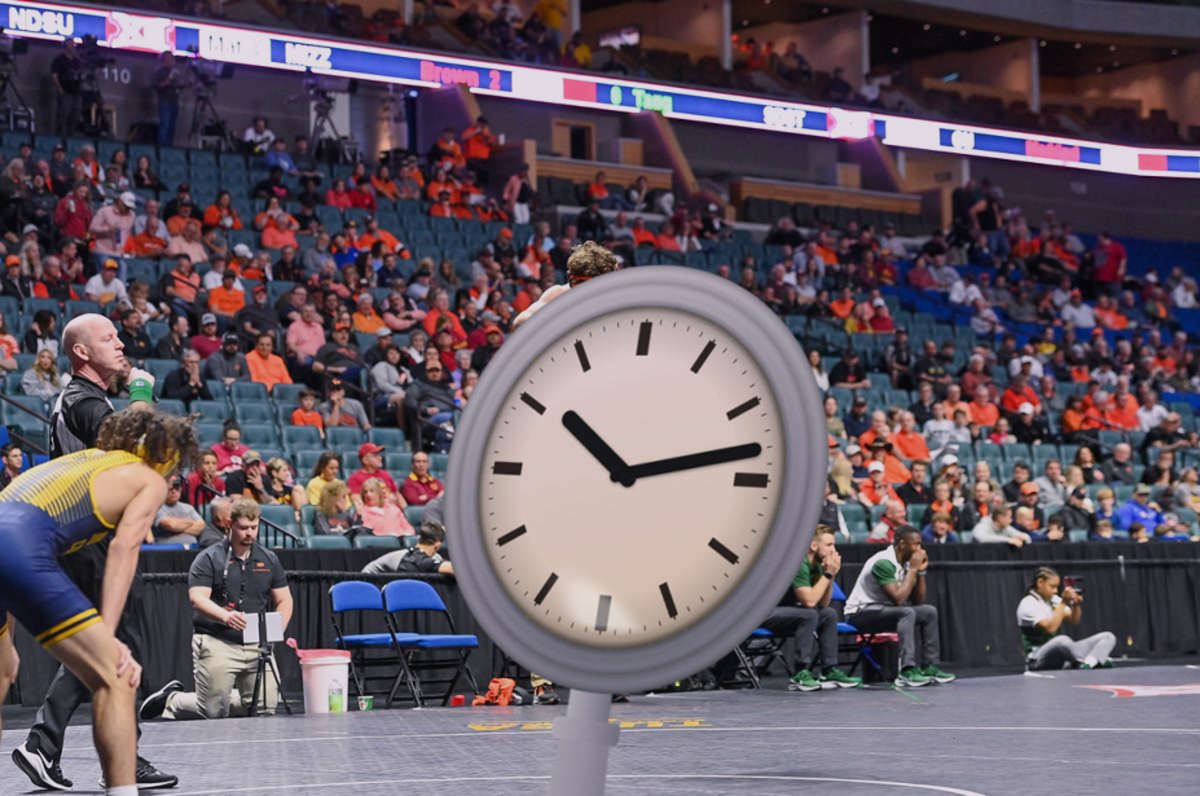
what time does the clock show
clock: 10:13
